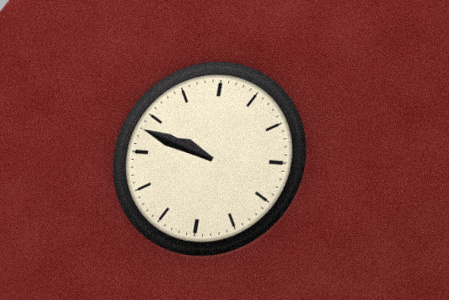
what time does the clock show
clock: 9:48
